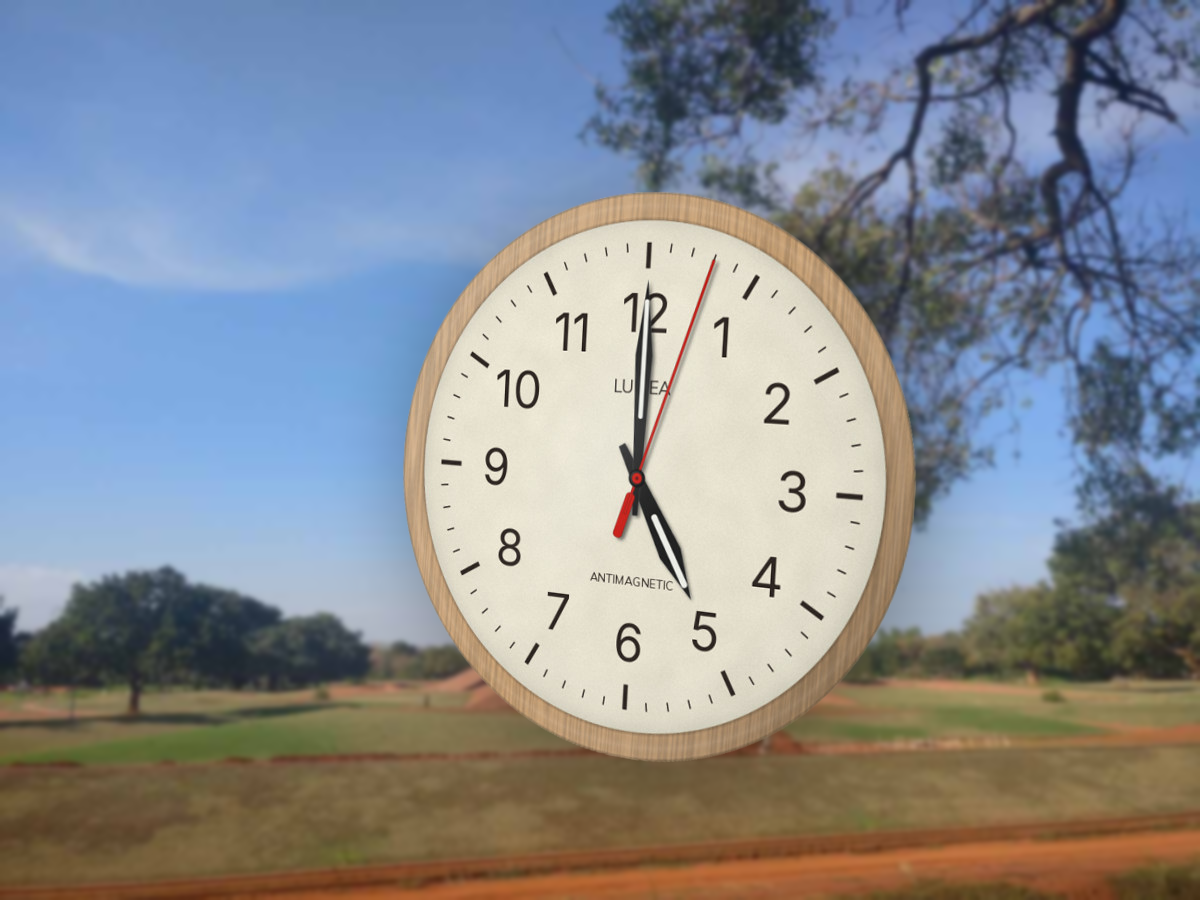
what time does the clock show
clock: 5:00:03
